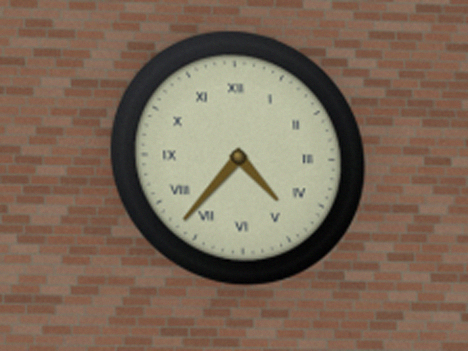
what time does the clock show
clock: 4:37
